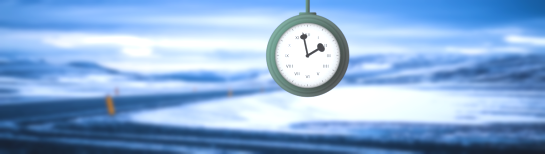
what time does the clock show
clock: 1:58
